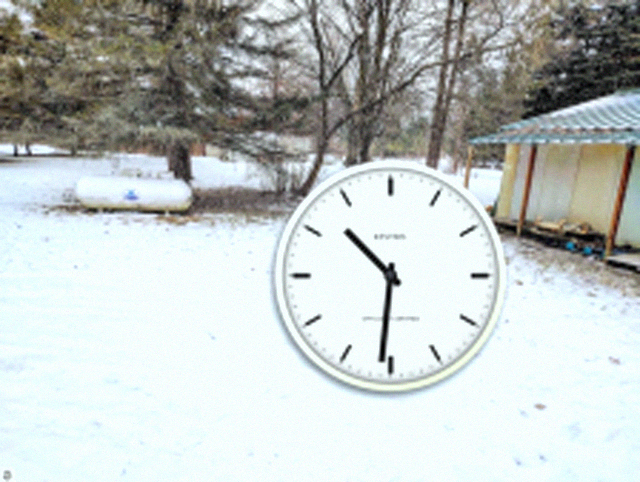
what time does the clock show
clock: 10:31
